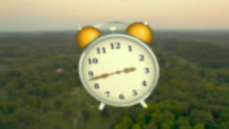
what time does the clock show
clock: 2:43
